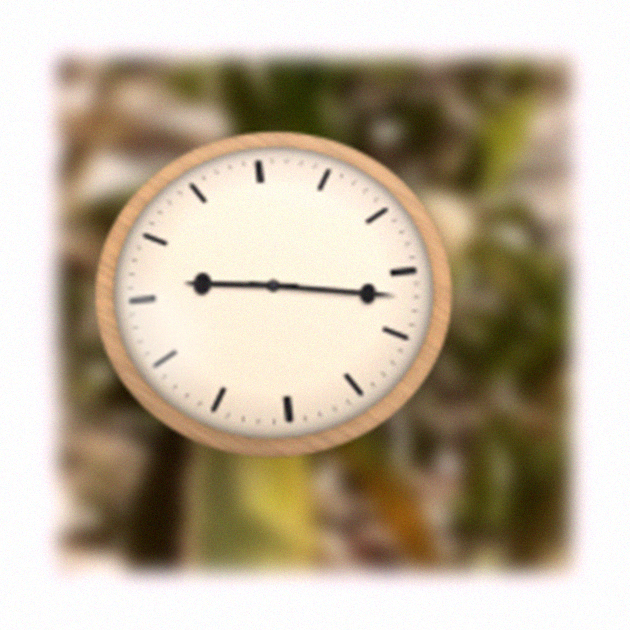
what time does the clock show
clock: 9:17
